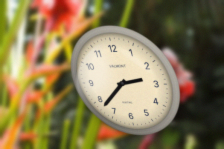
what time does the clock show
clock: 2:38
